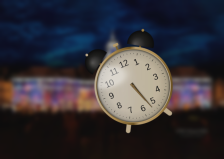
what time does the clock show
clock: 5:27
